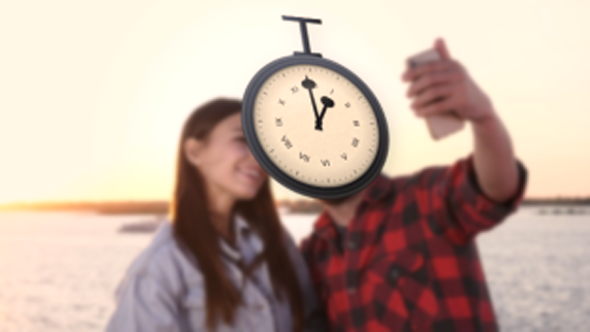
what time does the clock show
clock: 12:59
